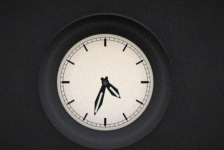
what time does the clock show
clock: 4:33
